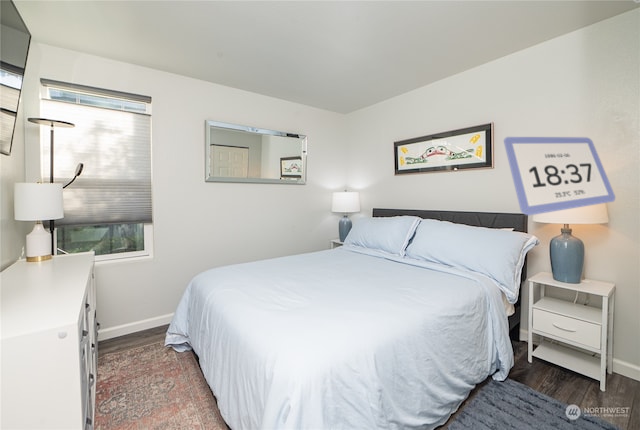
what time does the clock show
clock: 18:37
